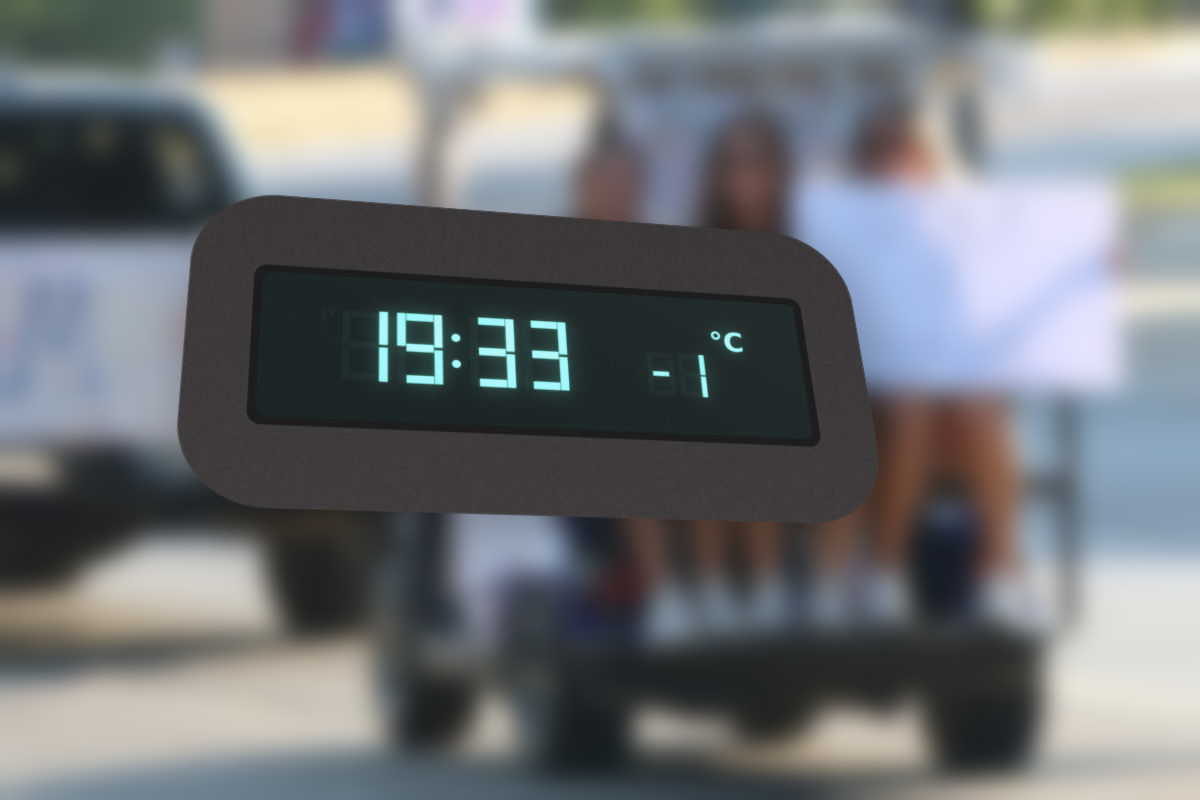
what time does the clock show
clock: 19:33
